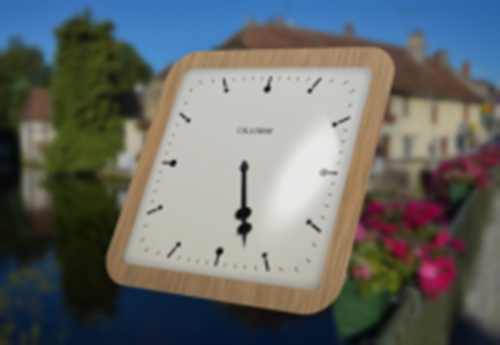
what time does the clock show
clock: 5:27
